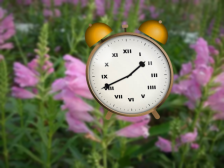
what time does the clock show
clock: 1:41
